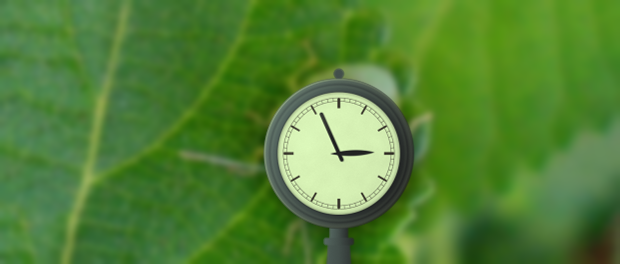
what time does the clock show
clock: 2:56
